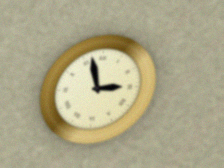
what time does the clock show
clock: 2:57
